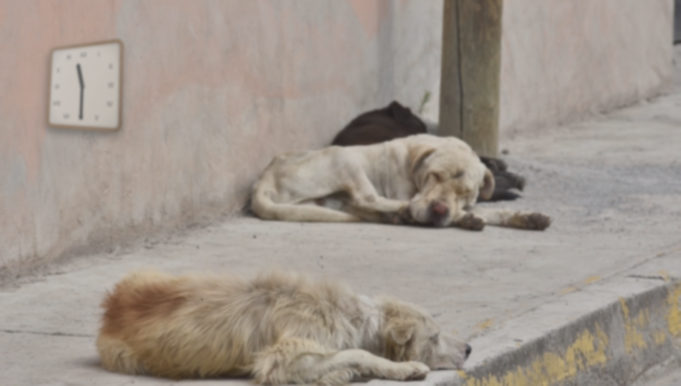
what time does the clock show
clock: 11:30
